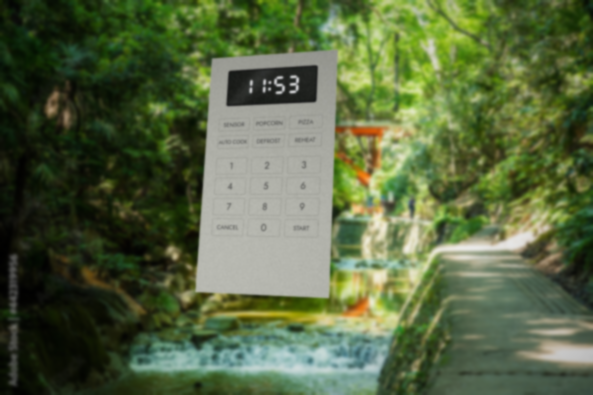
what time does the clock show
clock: 11:53
